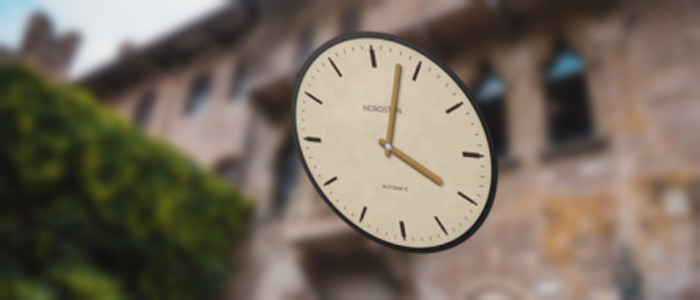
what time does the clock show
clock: 4:03
